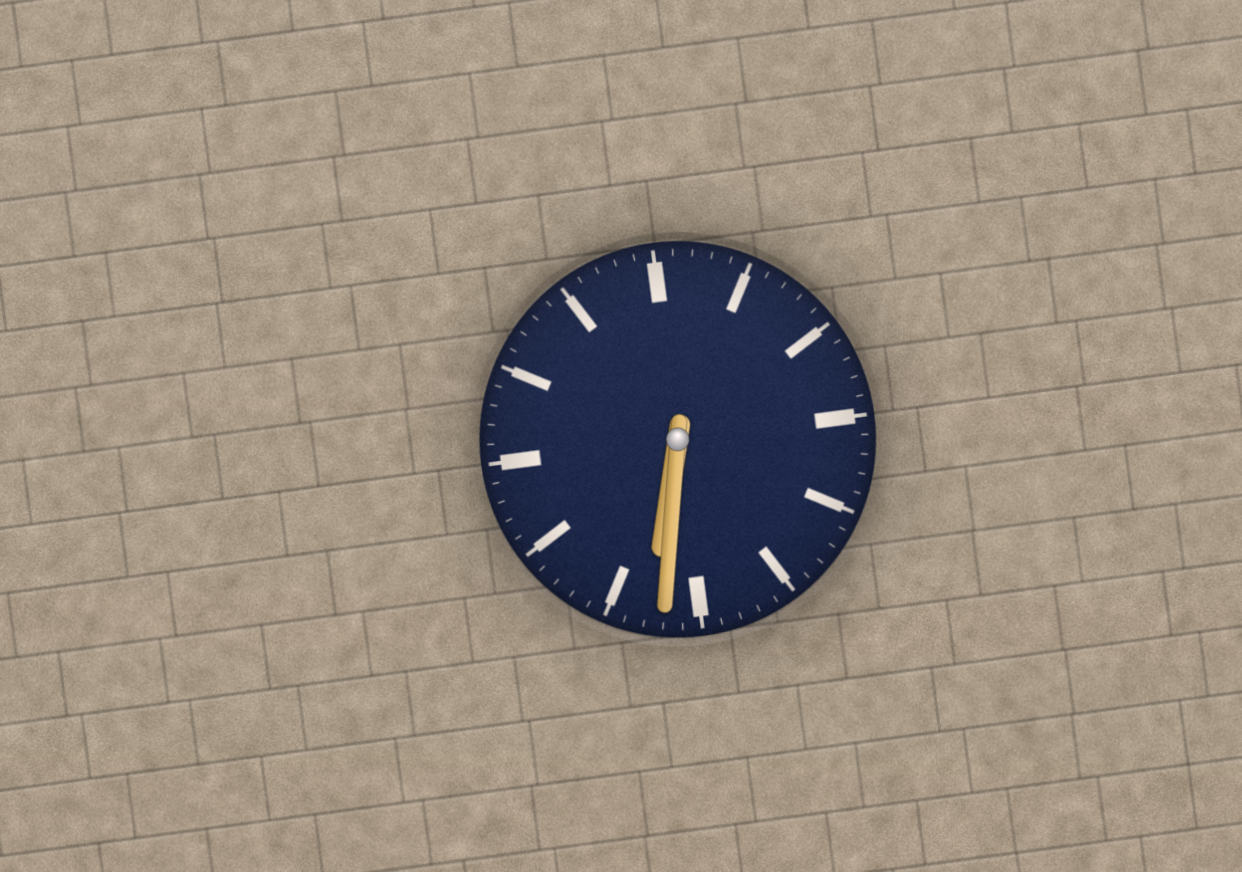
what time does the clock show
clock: 6:32
